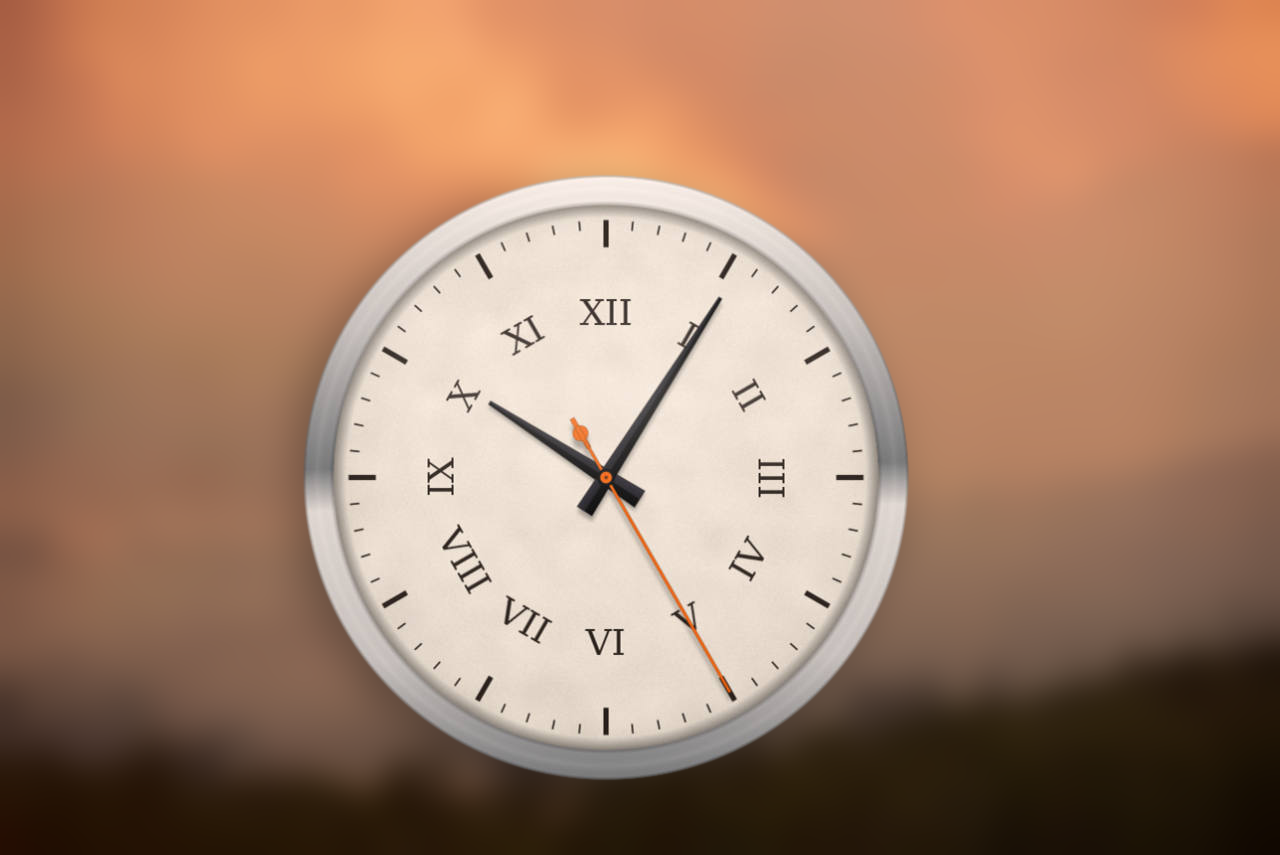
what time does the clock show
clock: 10:05:25
